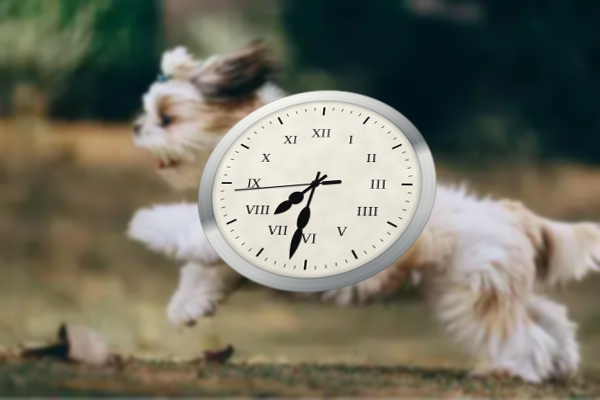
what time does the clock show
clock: 7:31:44
